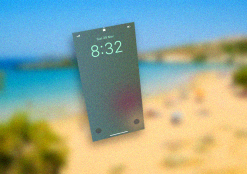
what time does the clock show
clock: 8:32
